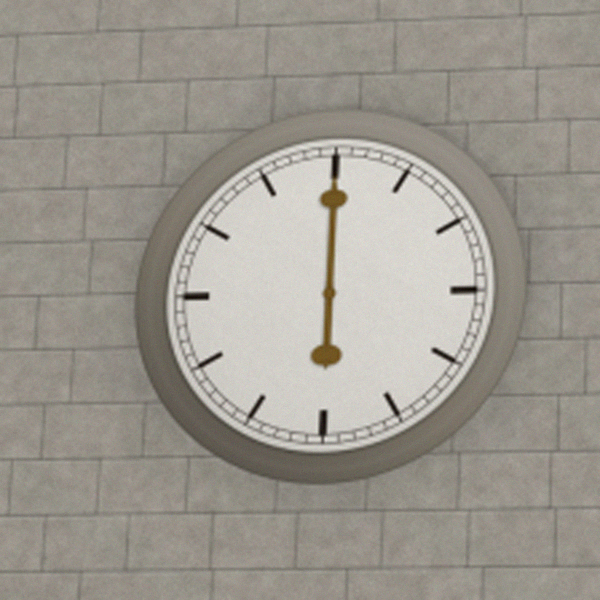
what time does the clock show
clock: 6:00
